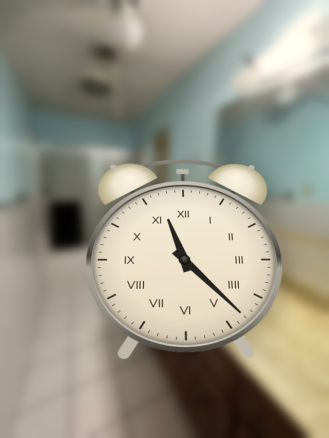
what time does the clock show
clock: 11:23
